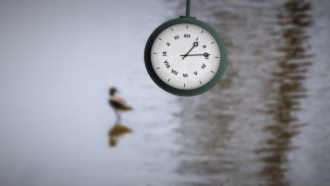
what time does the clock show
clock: 1:14
